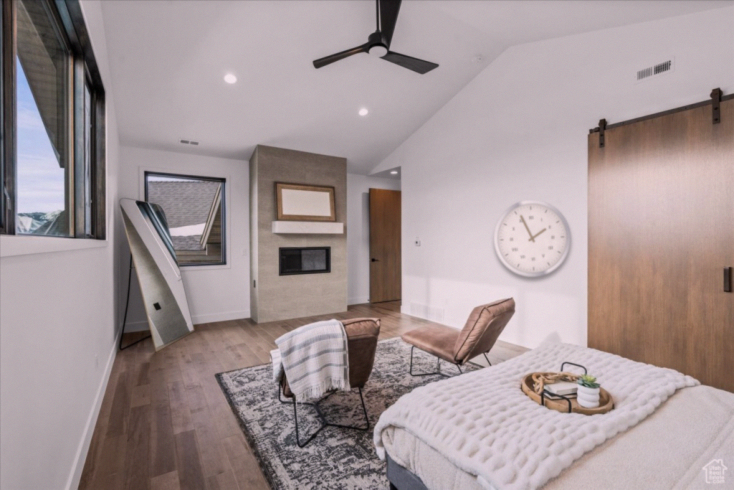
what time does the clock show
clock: 1:56
